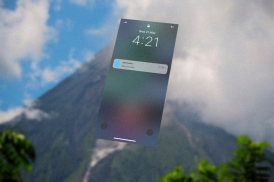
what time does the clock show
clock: 4:21
